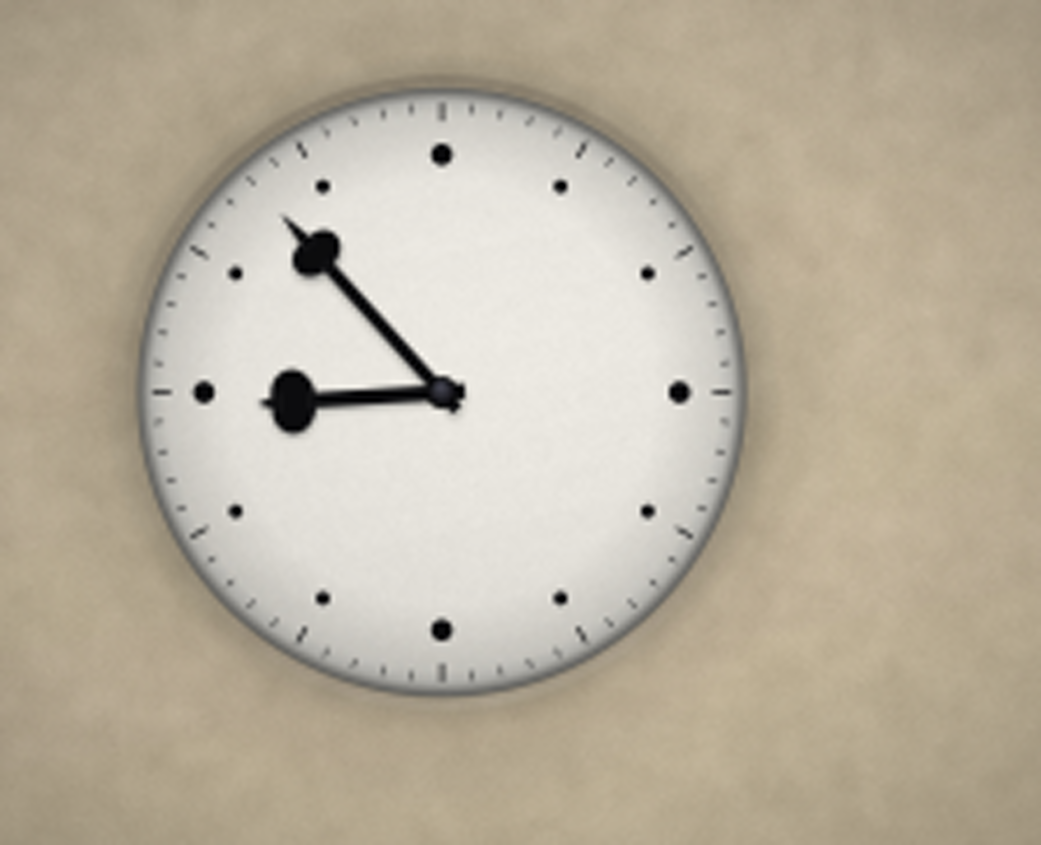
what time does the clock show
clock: 8:53
